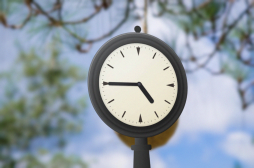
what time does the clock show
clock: 4:45
